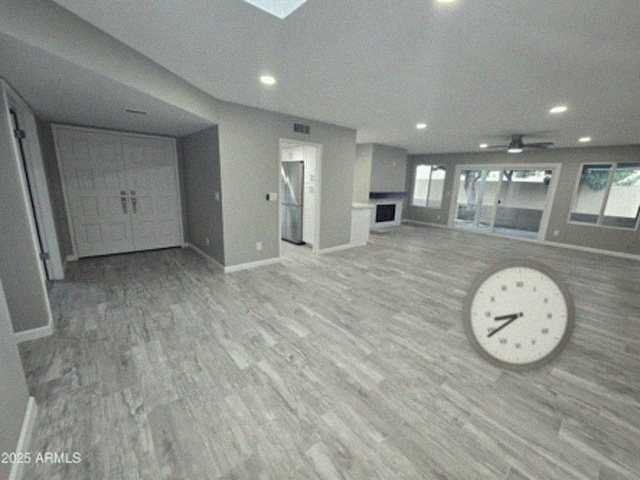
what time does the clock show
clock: 8:39
